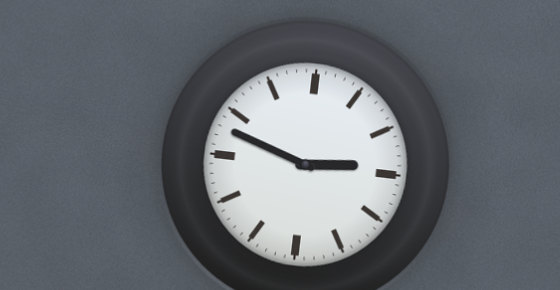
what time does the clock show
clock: 2:48
